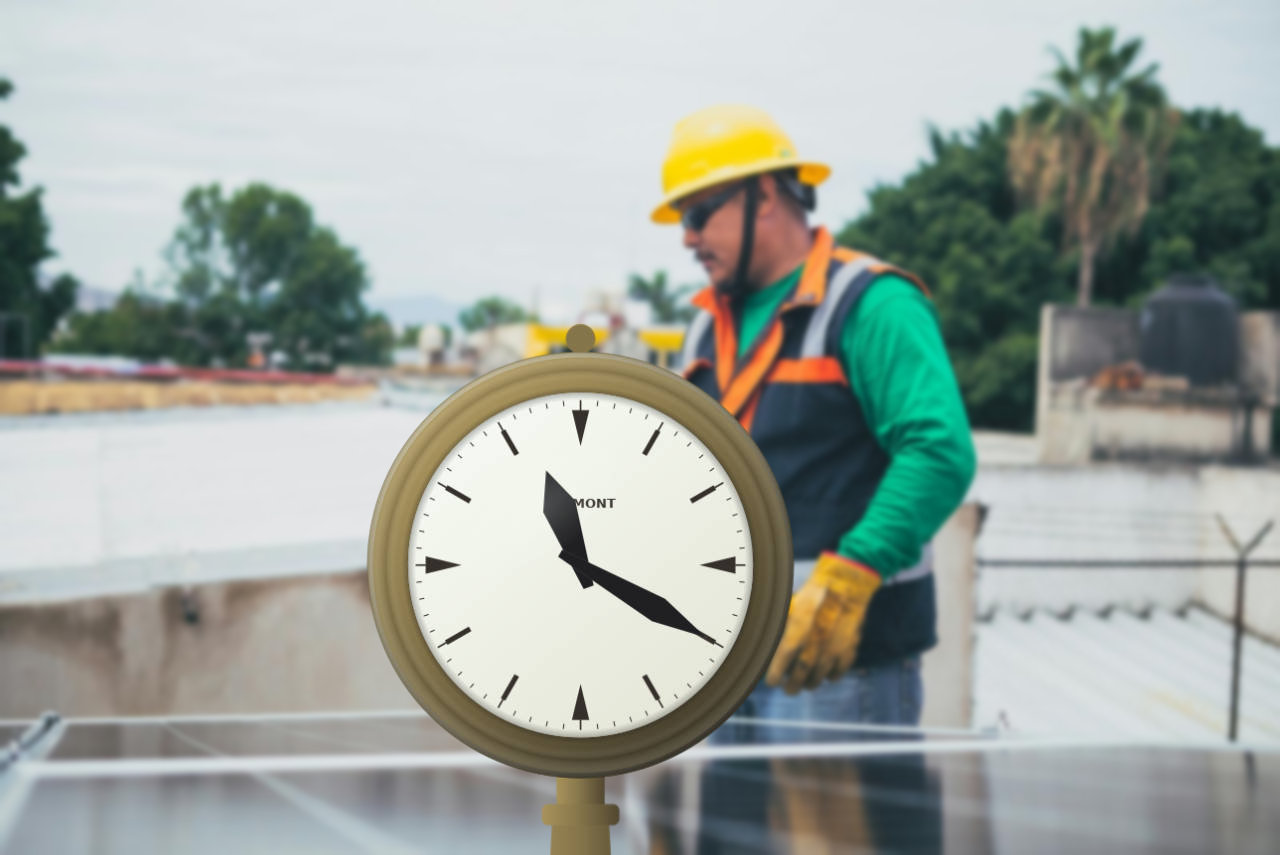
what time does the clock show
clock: 11:20
